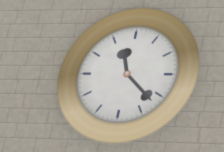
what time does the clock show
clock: 11:22
